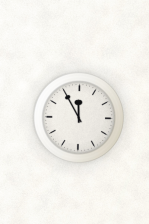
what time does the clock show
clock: 11:55
